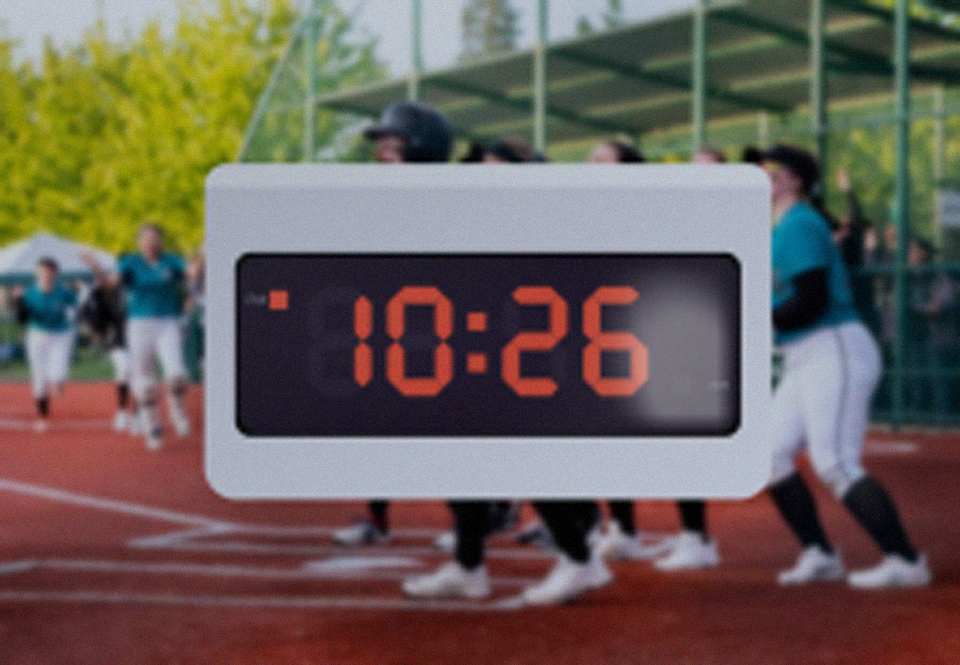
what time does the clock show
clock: 10:26
